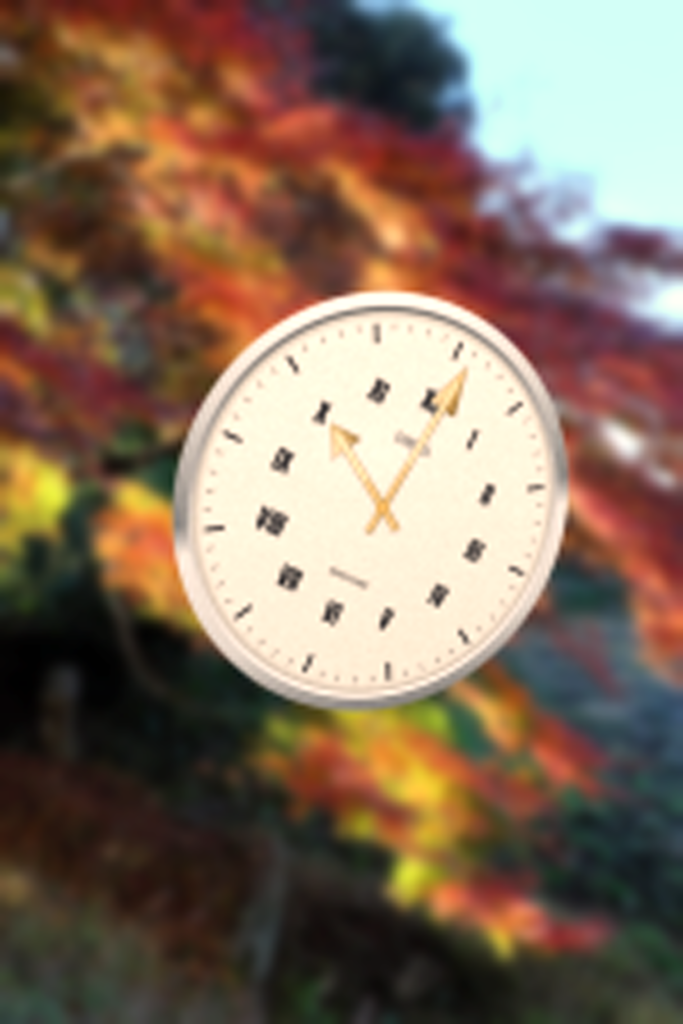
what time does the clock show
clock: 10:01
